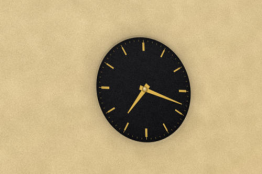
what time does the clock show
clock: 7:18
